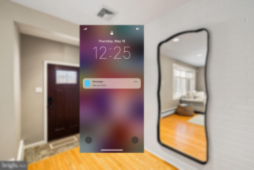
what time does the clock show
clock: 12:25
